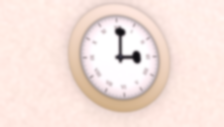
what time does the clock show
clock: 3:01
